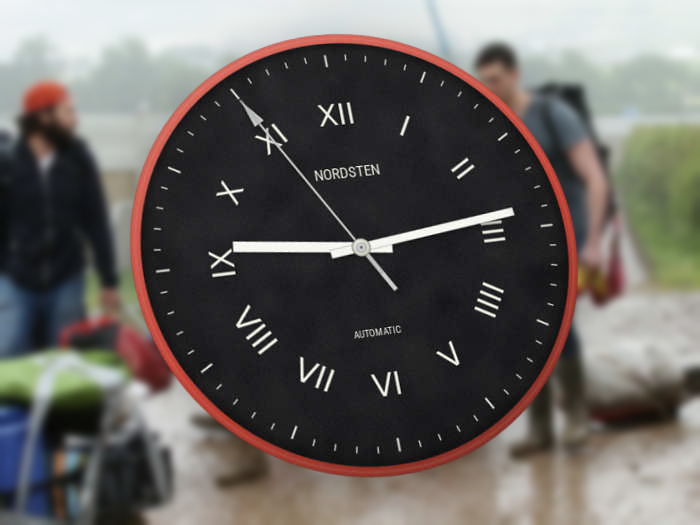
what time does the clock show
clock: 9:13:55
